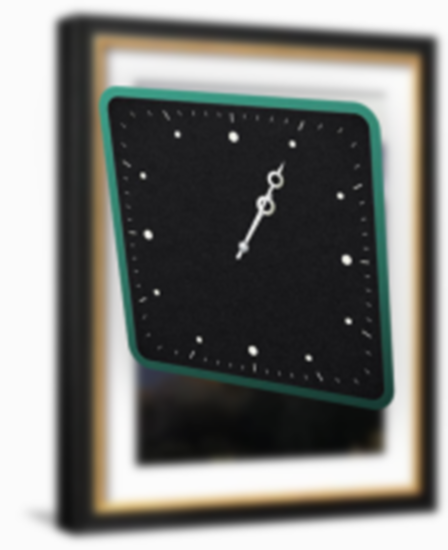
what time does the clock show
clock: 1:05
